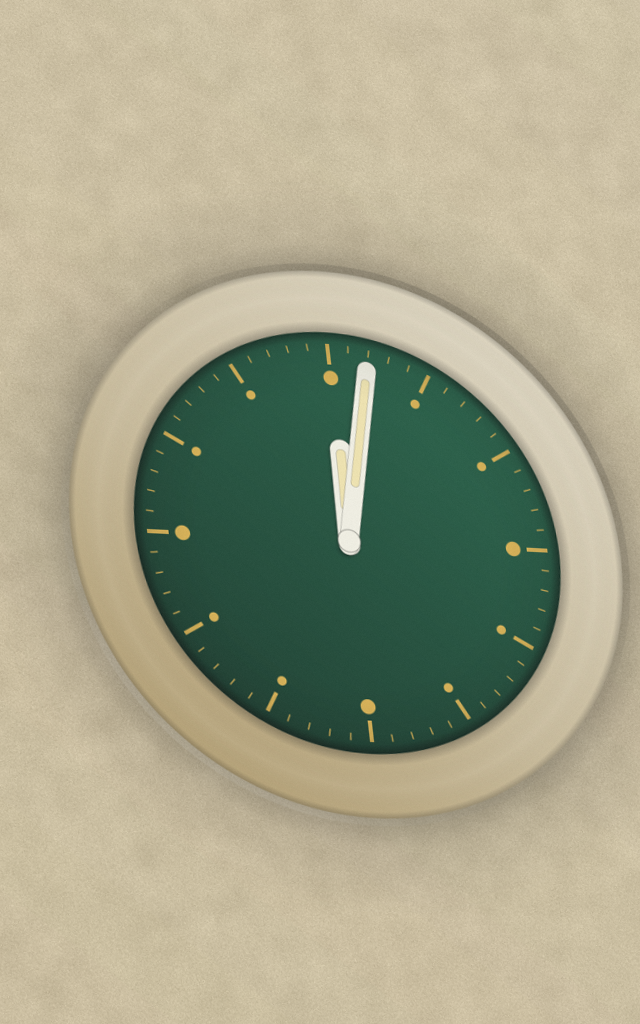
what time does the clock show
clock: 12:02
